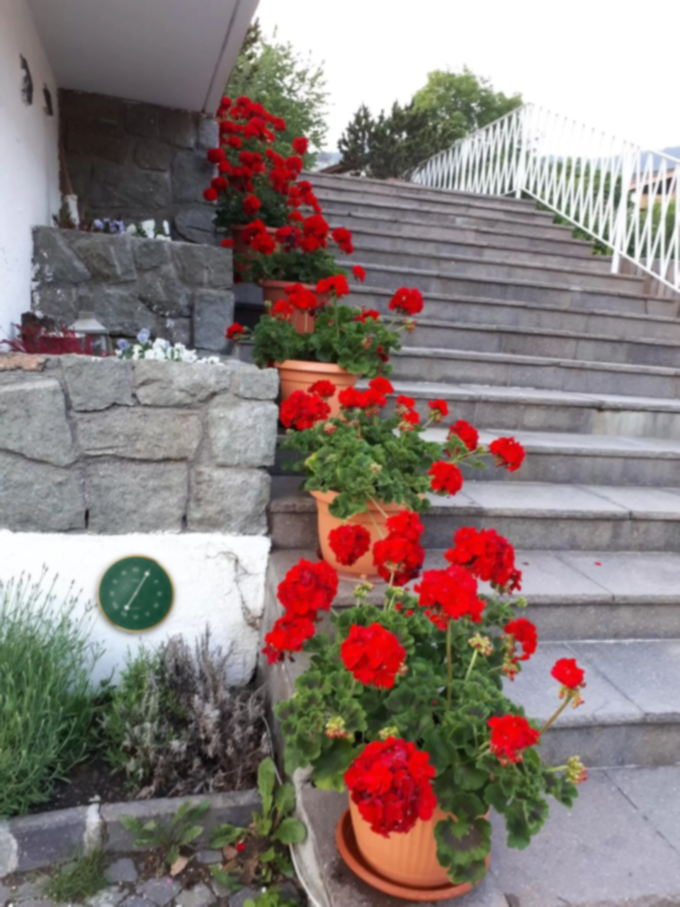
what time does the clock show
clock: 7:05
